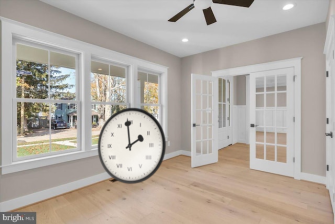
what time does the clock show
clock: 1:59
